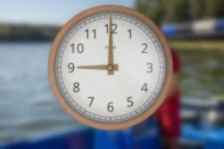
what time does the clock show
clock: 9:00
